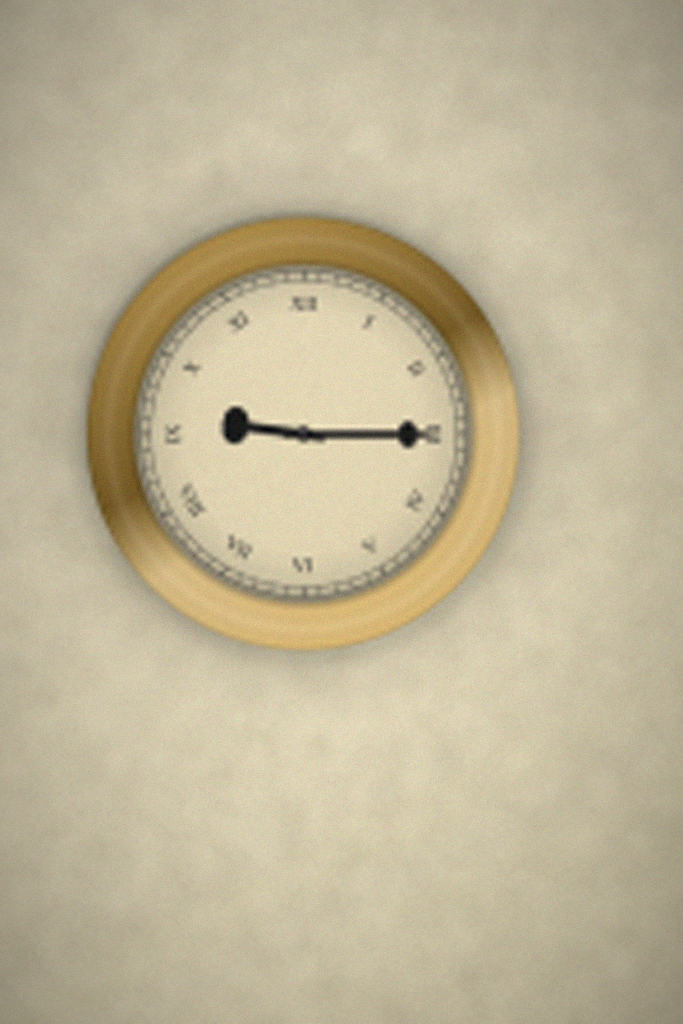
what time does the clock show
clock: 9:15
